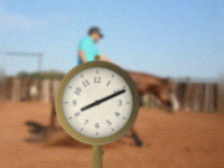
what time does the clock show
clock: 8:11
